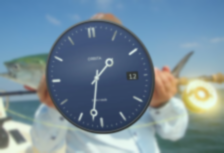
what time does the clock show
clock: 1:32
